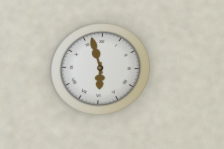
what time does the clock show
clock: 5:57
